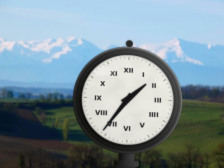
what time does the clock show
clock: 1:36
